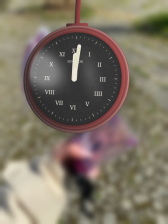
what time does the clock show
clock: 12:01
